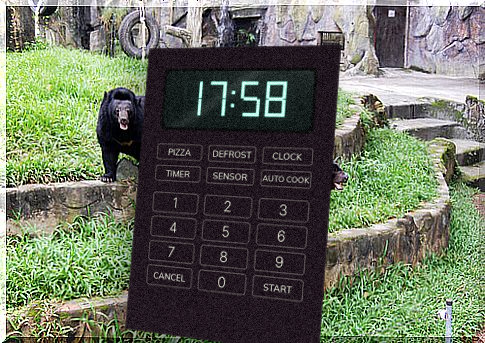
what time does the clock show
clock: 17:58
